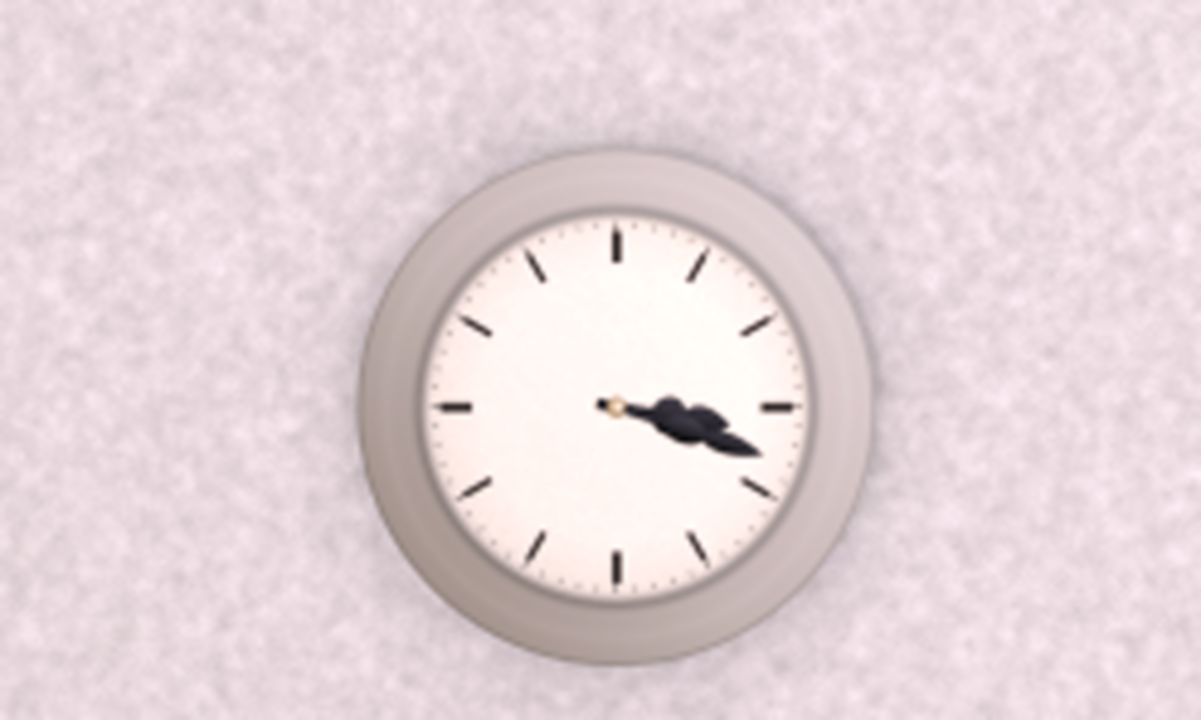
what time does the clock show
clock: 3:18
